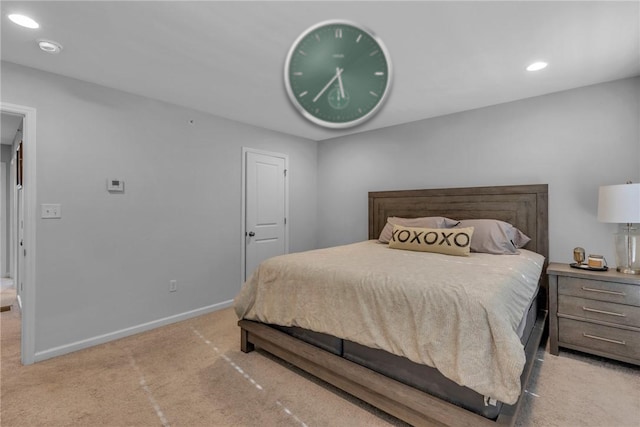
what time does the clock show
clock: 5:37
